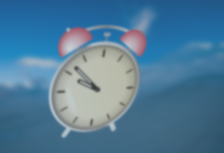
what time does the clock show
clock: 9:52
